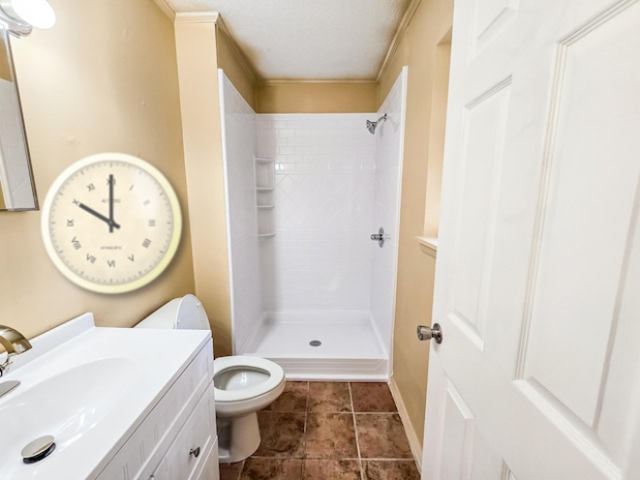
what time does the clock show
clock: 10:00
